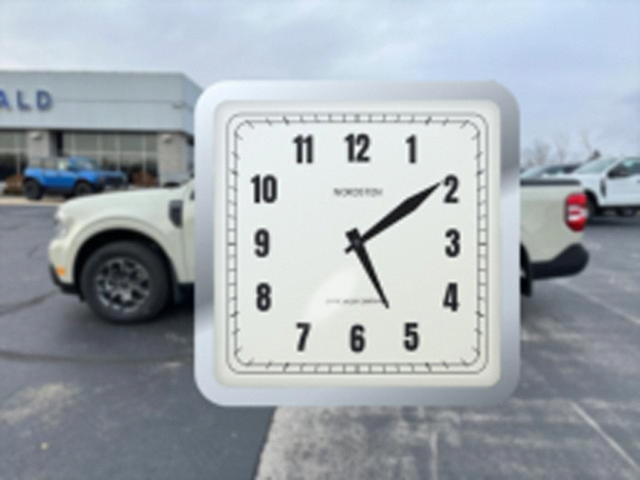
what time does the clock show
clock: 5:09
